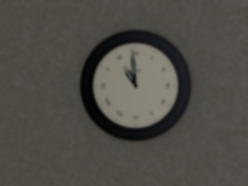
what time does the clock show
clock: 10:59
